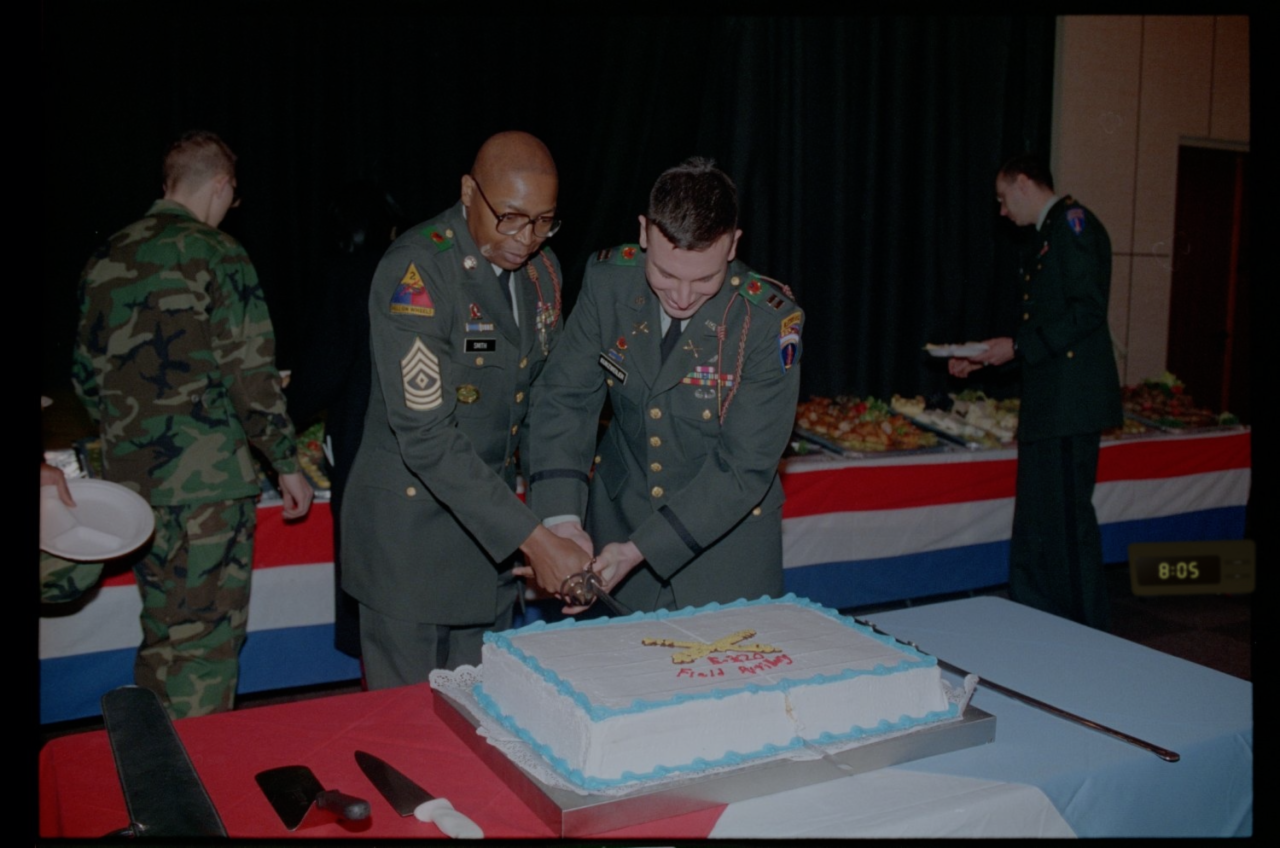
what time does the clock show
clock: 8:05
